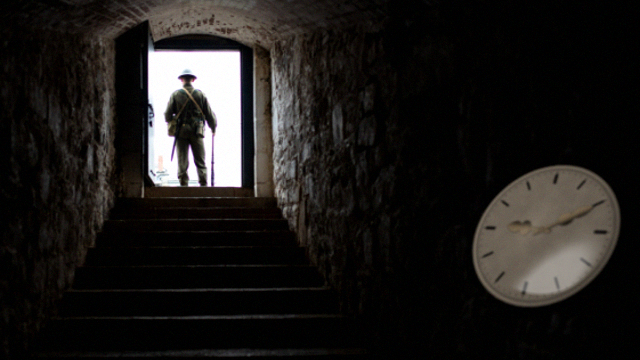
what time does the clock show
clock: 9:10
